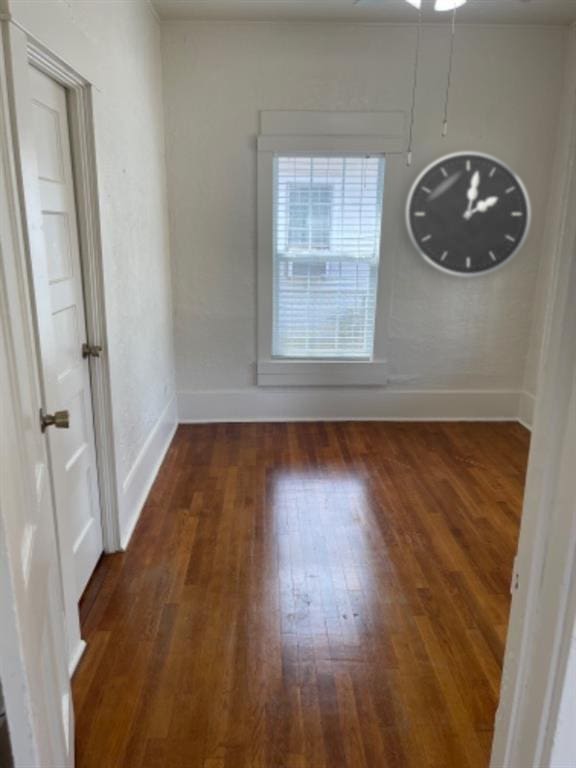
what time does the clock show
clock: 2:02
